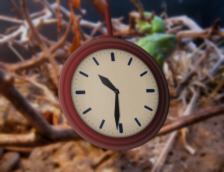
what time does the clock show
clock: 10:31
